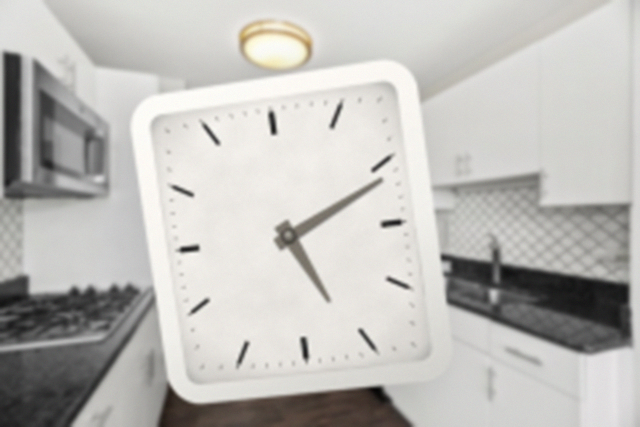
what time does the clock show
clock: 5:11
